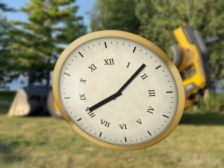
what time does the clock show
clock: 8:08
